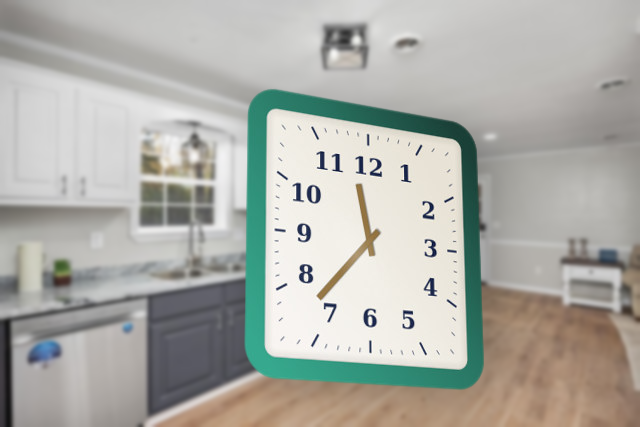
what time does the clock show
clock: 11:37
